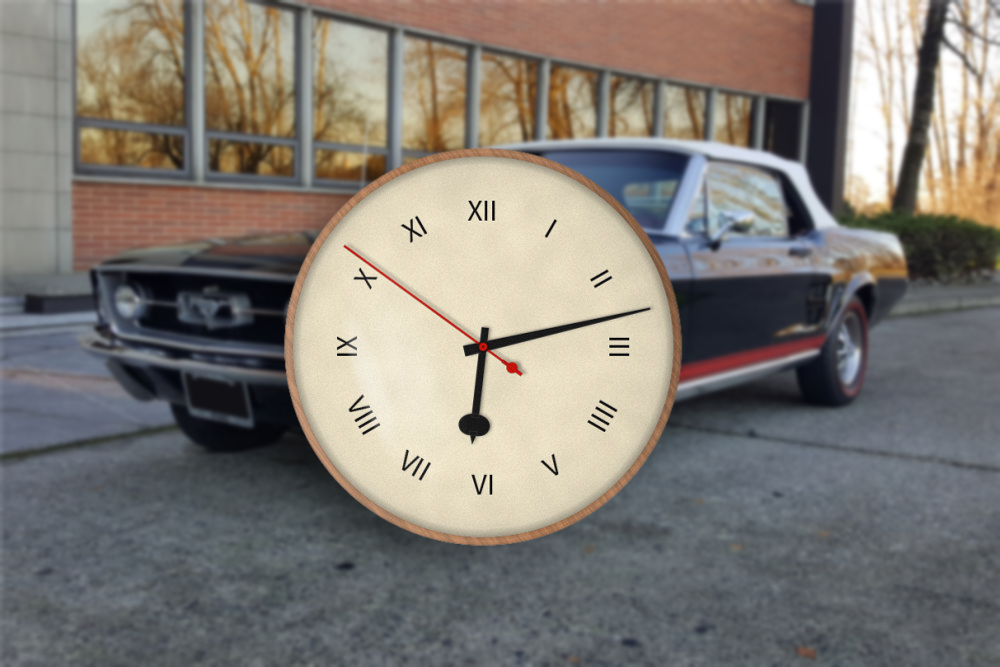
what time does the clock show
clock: 6:12:51
